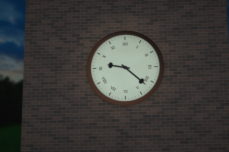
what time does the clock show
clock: 9:22
